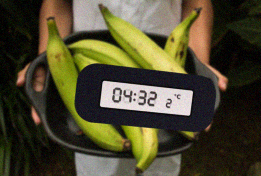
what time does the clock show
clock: 4:32
